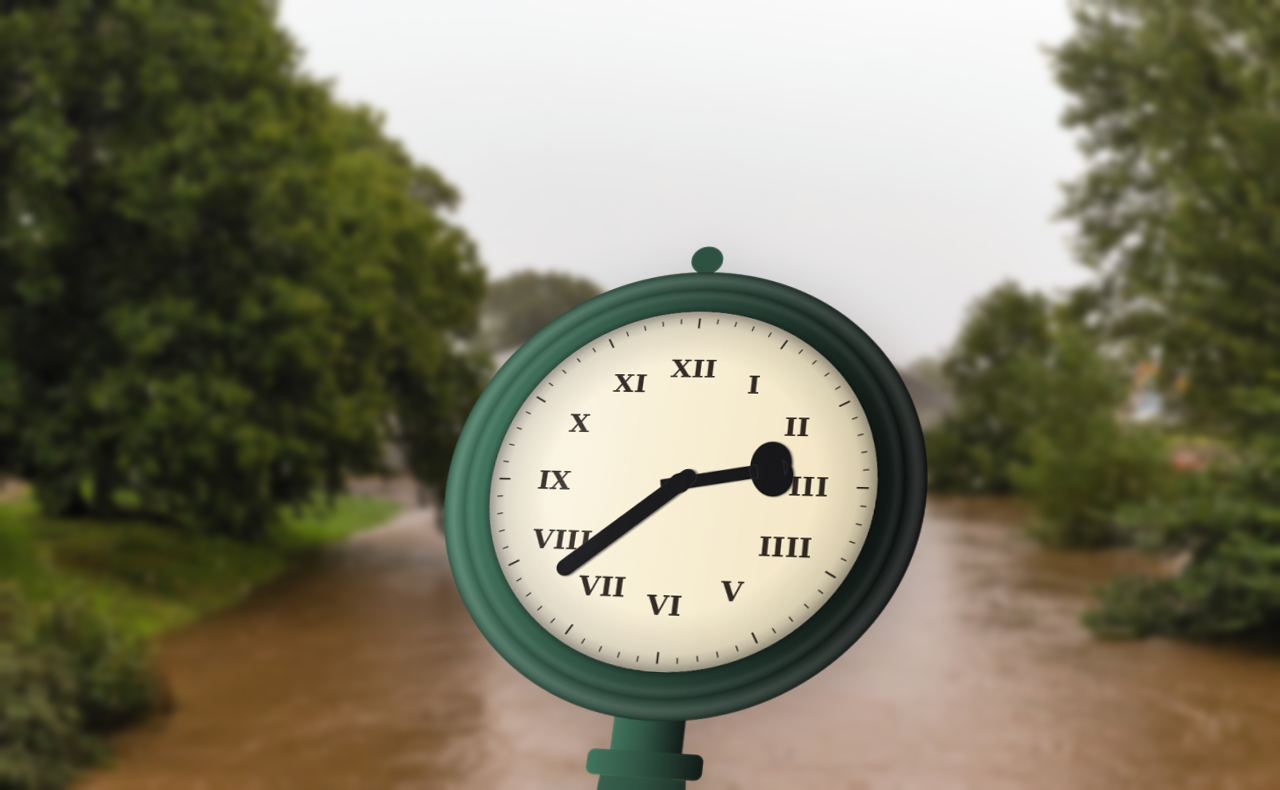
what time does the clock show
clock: 2:38
